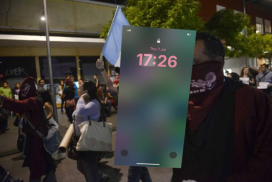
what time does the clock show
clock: 17:26
